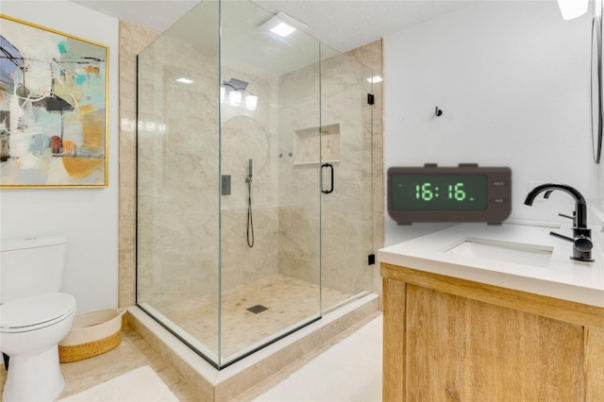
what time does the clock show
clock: 16:16
